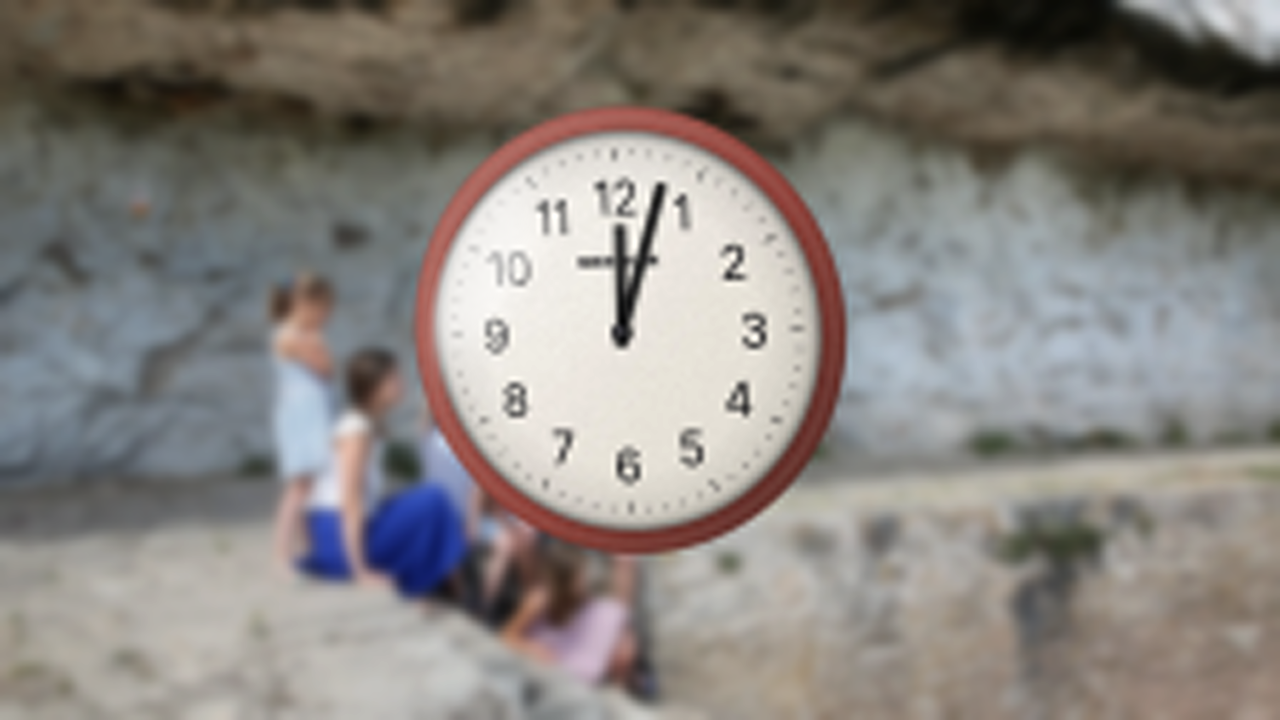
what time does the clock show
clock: 12:03
